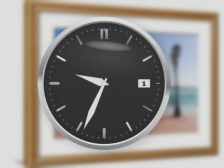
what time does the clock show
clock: 9:34
